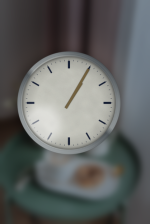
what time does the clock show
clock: 1:05
